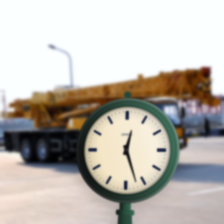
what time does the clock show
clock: 12:27
